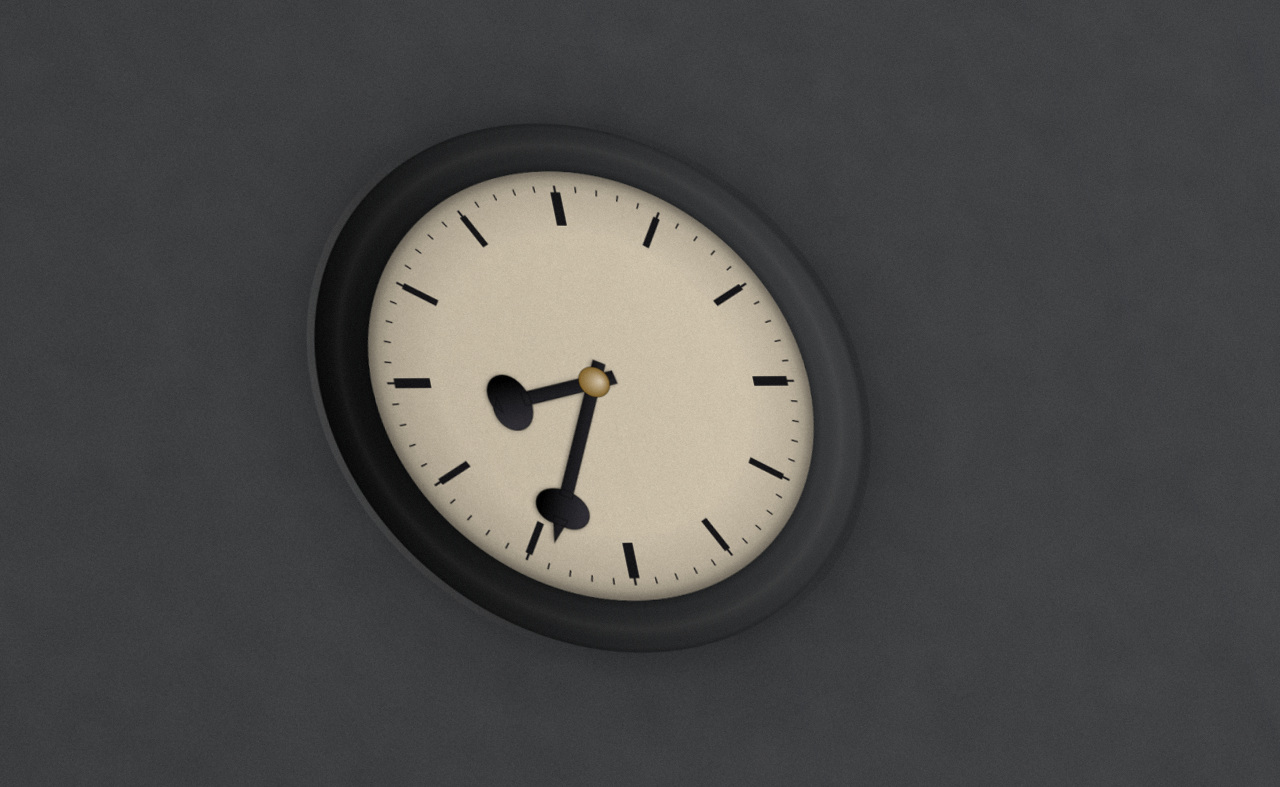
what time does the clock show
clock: 8:34
